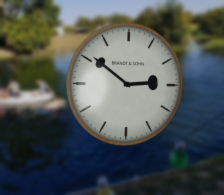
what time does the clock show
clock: 2:51
